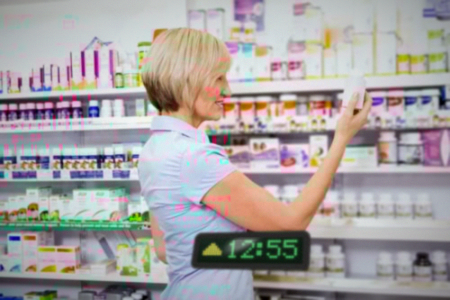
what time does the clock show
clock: 12:55
